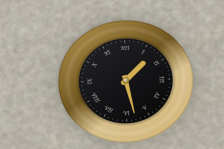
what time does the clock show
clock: 1:28
